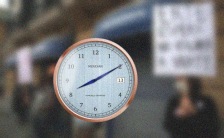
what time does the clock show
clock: 8:10
